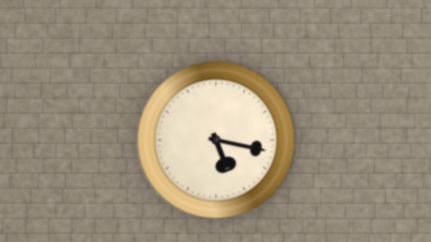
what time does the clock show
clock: 5:17
